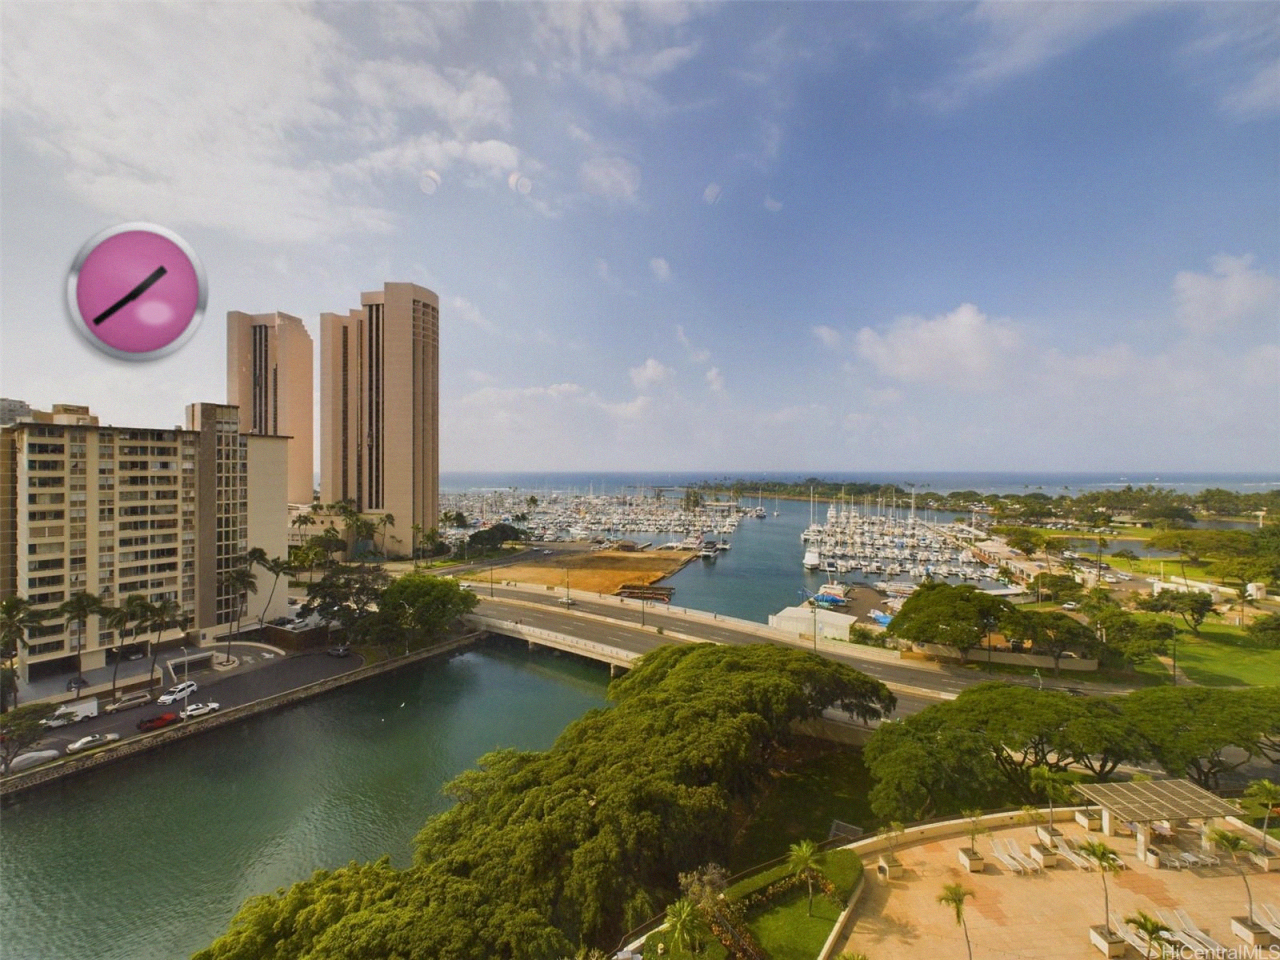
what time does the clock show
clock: 1:39
